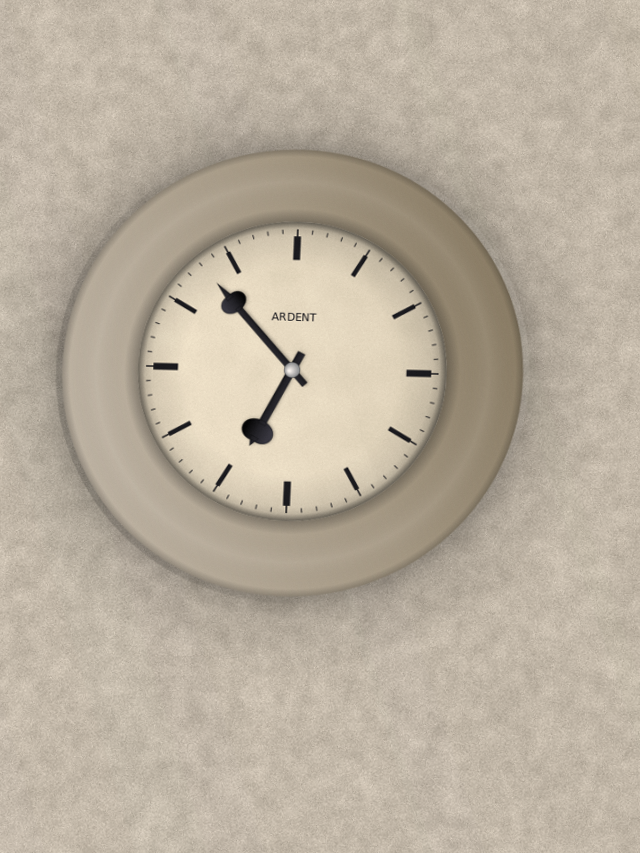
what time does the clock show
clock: 6:53
